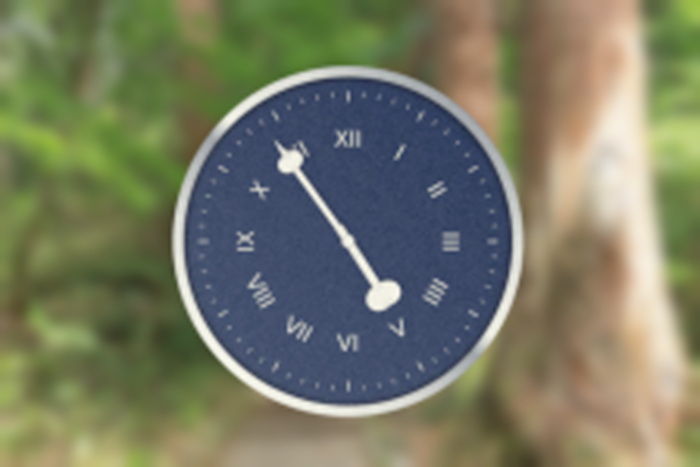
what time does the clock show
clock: 4:54
